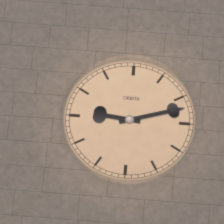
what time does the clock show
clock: 9:12
